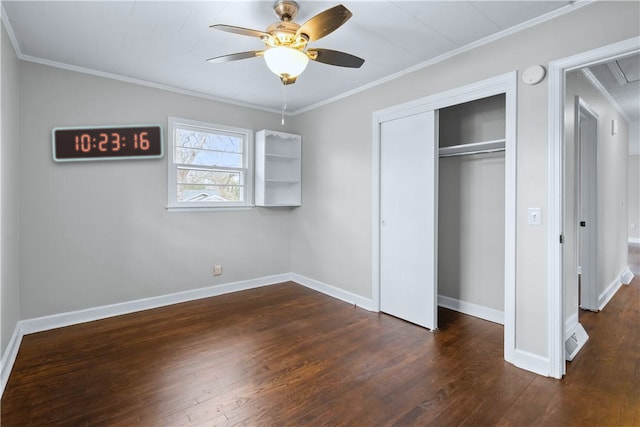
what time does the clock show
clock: 10:23:16
